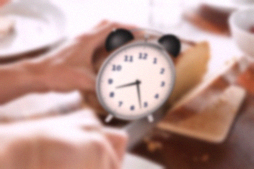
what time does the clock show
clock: 8:27
